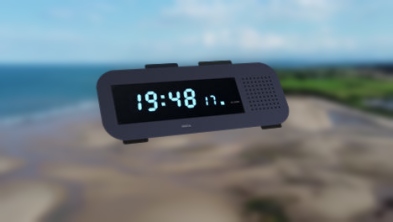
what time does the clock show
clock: 19:48:17
